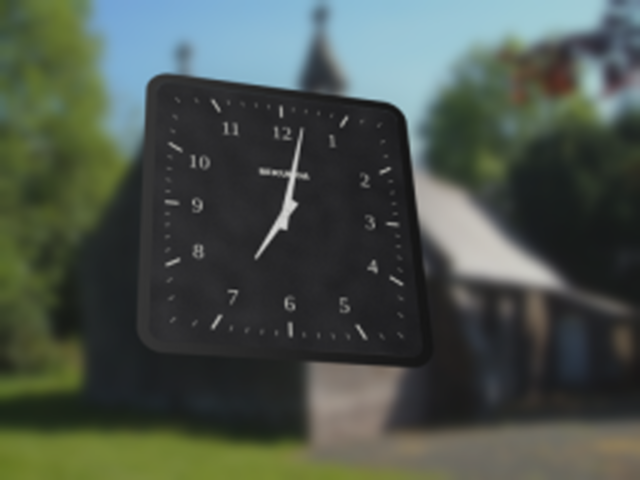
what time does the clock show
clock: 7:02
